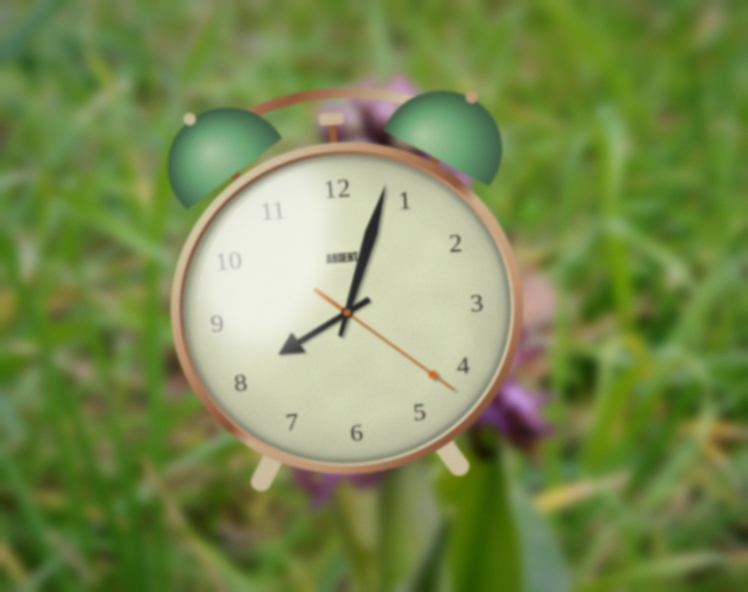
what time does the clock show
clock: 8:03:22
